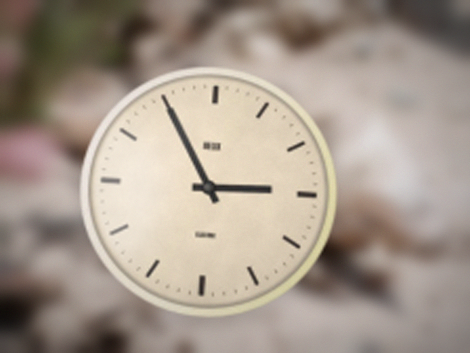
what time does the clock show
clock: 2:55
